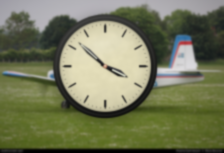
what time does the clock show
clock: 3:52
